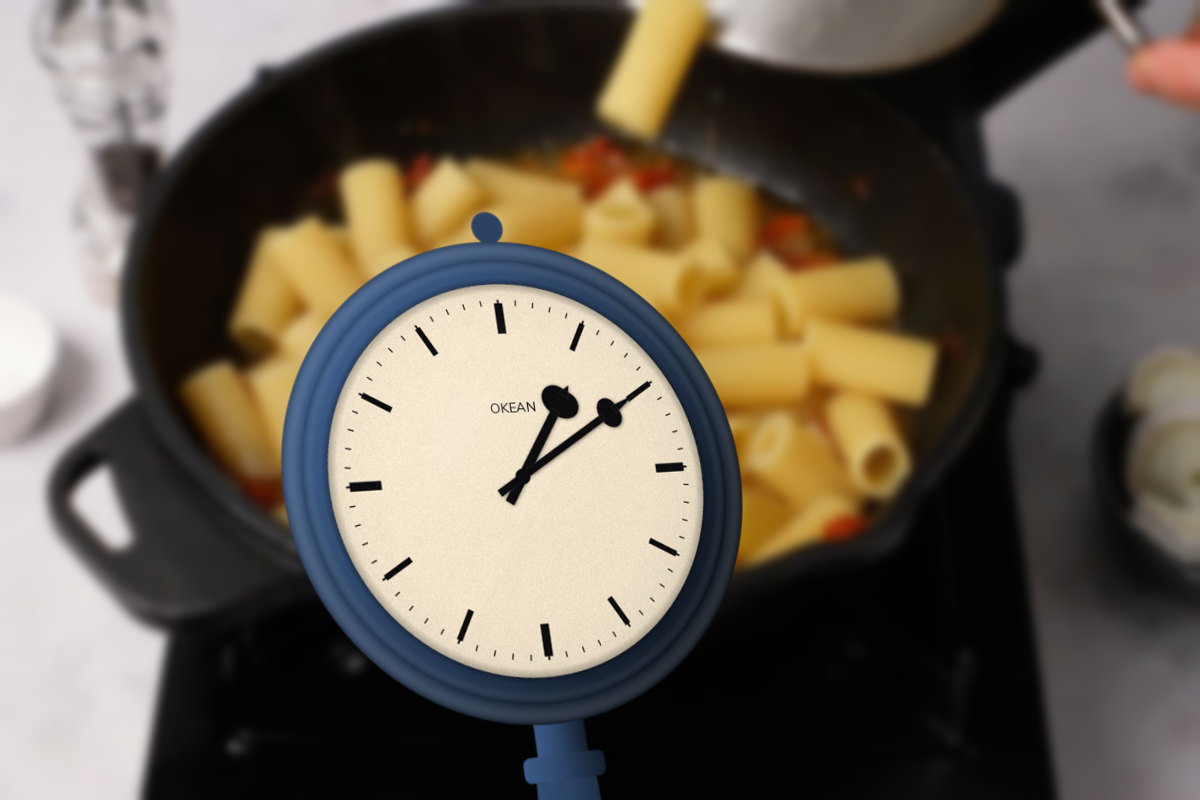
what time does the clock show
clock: 1:10
